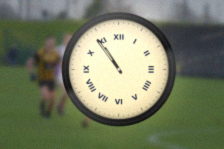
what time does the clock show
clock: 10:54
